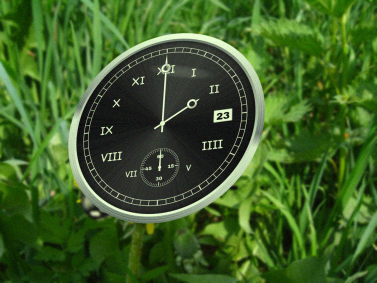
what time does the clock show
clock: 2:00
